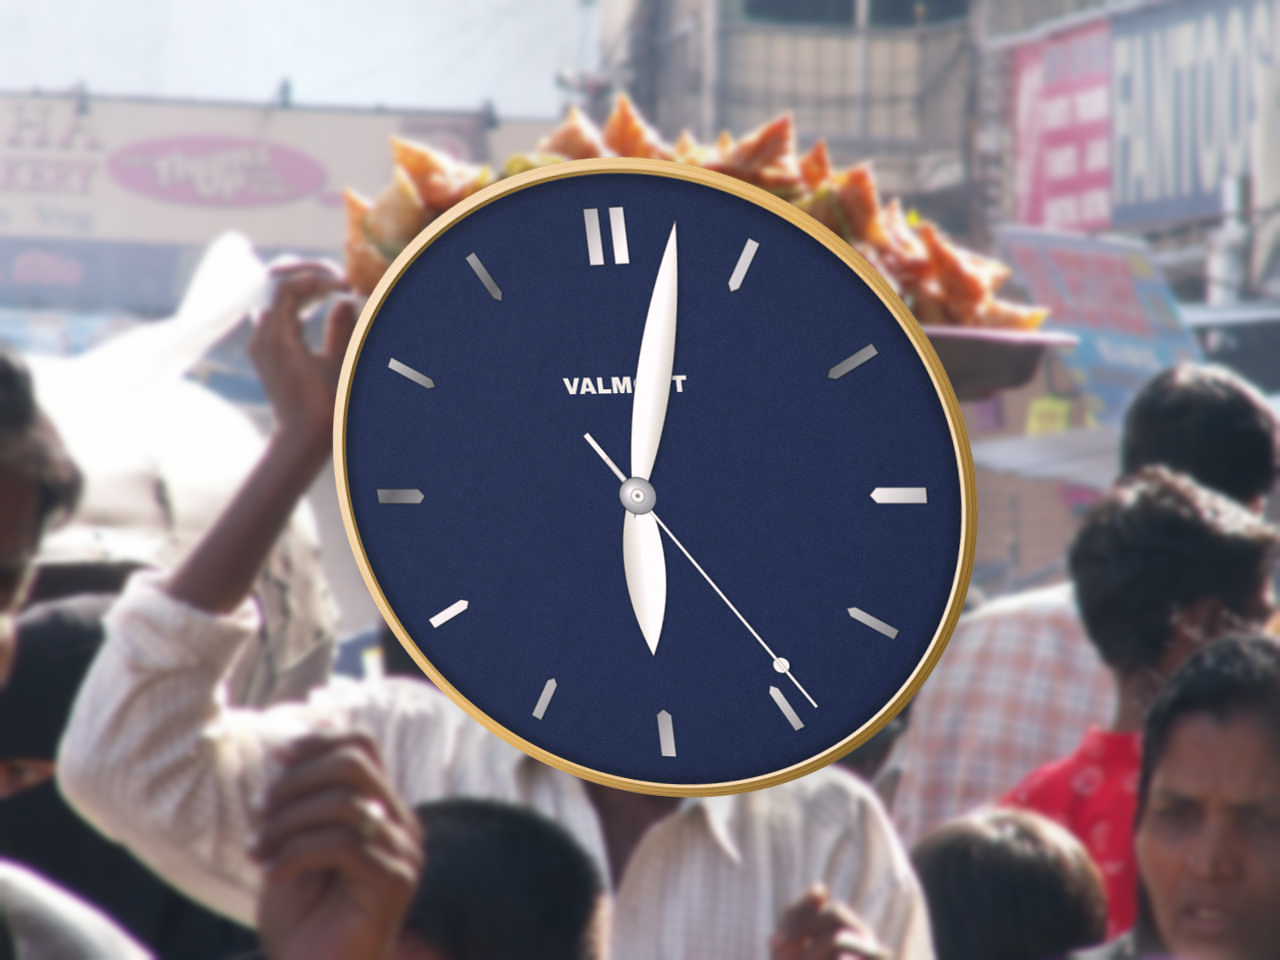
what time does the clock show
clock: 6:02:24
